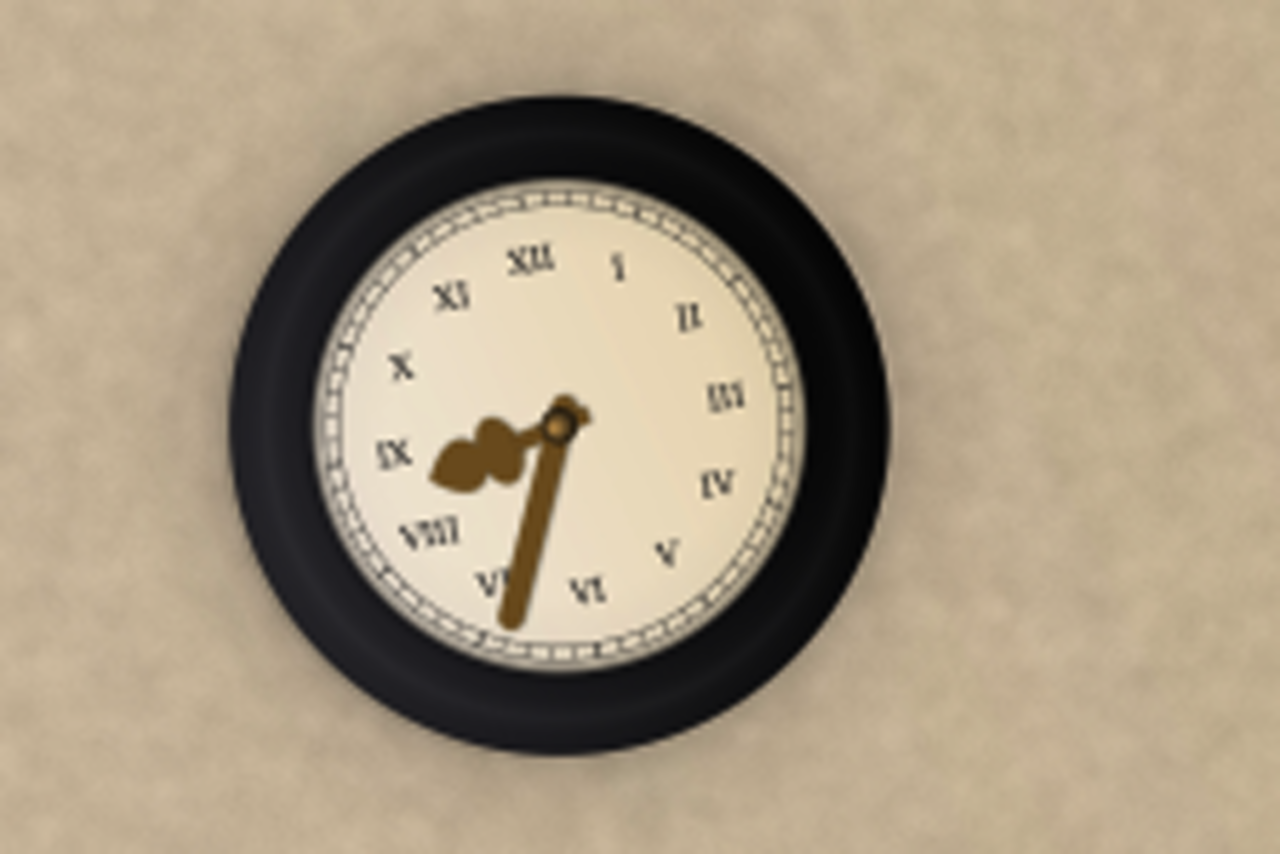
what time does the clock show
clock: 8:34
